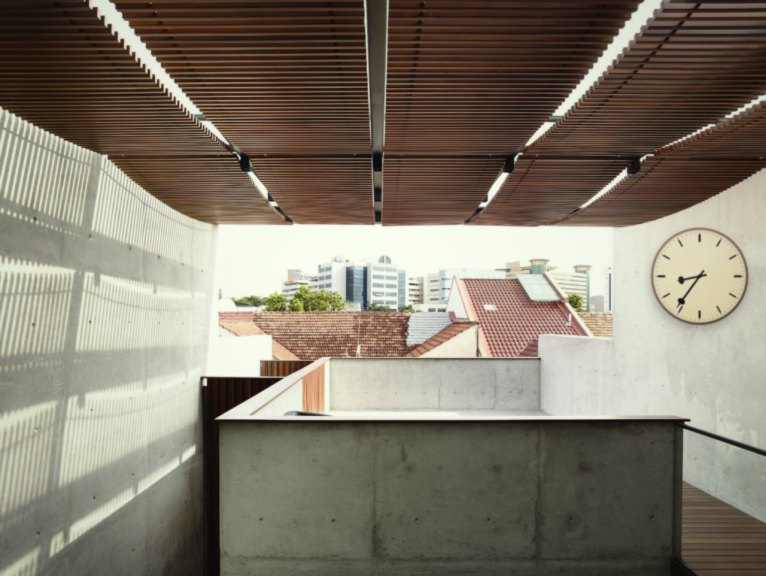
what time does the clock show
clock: 8:36
